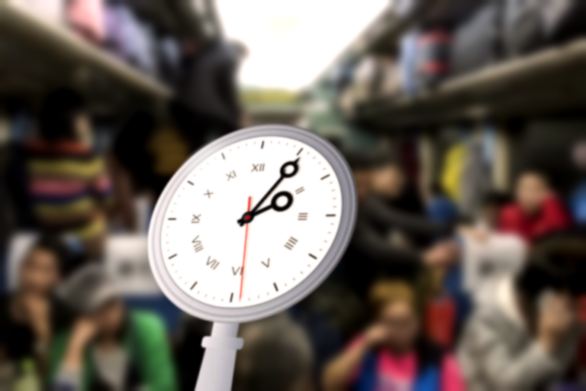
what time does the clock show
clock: 2:05:29
